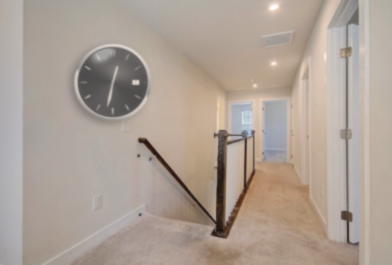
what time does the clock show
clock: 12:32
